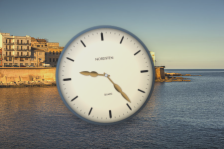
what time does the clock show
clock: 9:24
